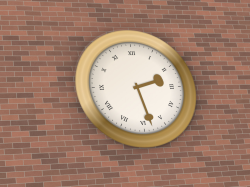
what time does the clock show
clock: 2:28
